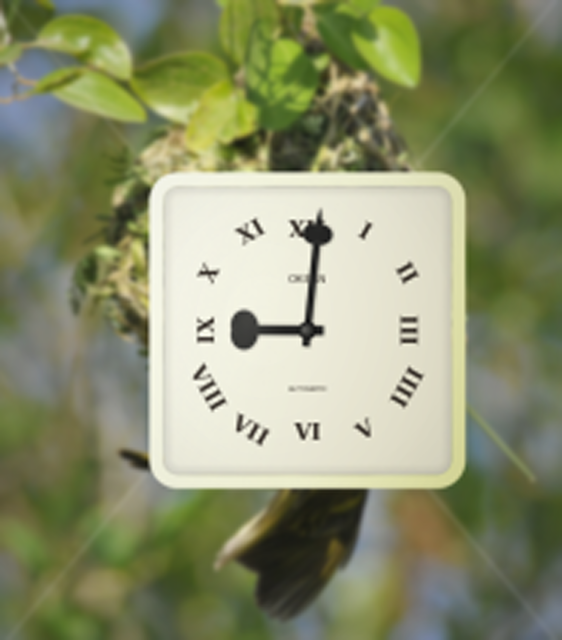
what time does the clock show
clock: 9:01
